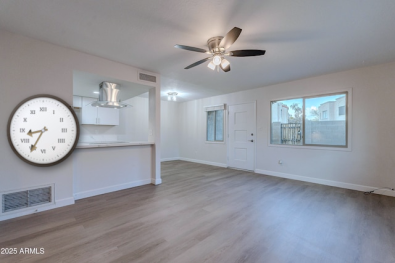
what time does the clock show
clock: 8:35
